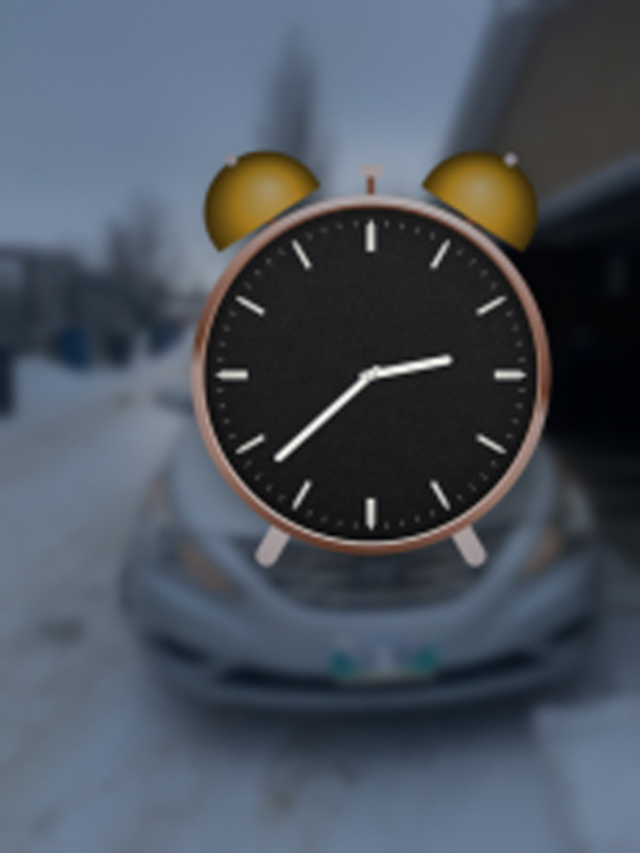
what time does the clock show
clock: 2:38
